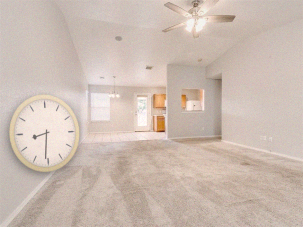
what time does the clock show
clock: 8:31
